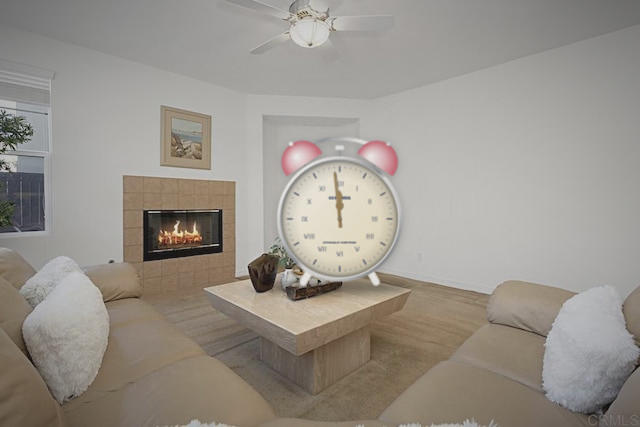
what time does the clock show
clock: 11:59
